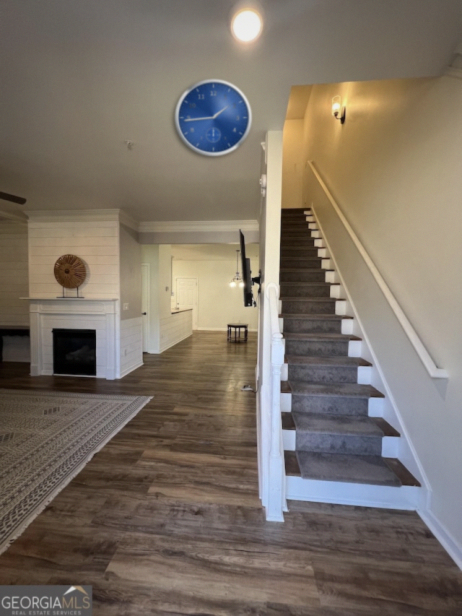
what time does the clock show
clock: 1:44
